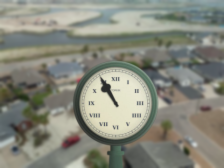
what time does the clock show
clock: 10:55
